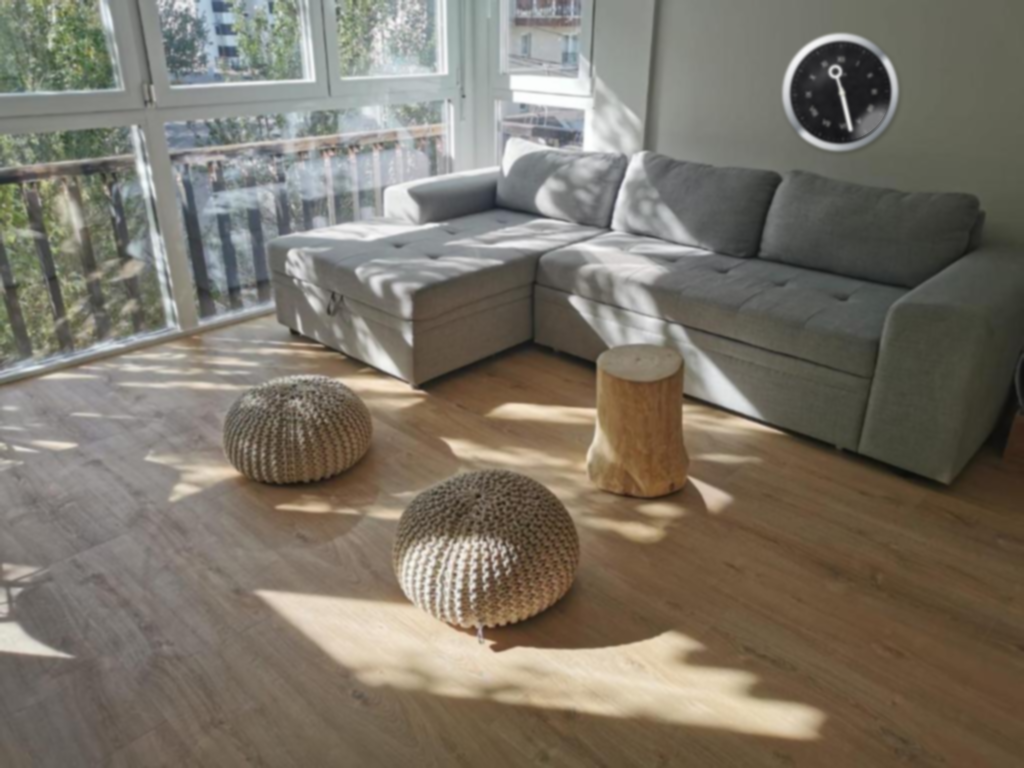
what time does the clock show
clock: 11:28
